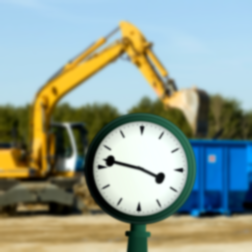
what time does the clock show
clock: 3:47
